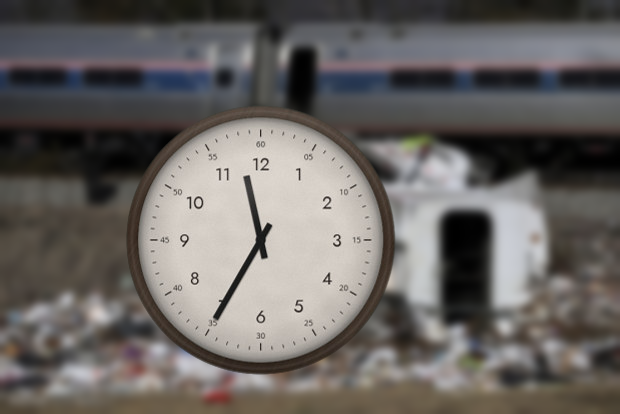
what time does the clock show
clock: 11:35
